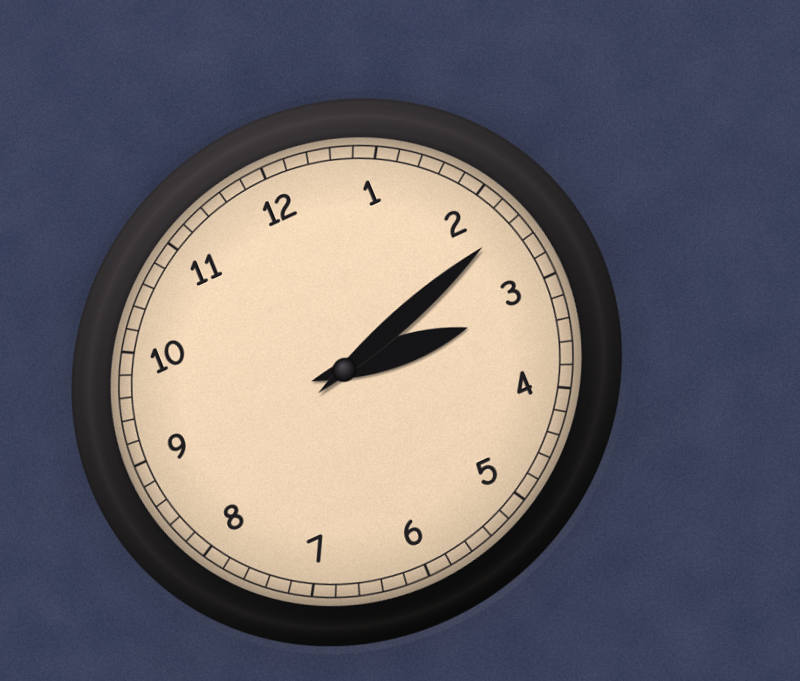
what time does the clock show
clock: 3:12
